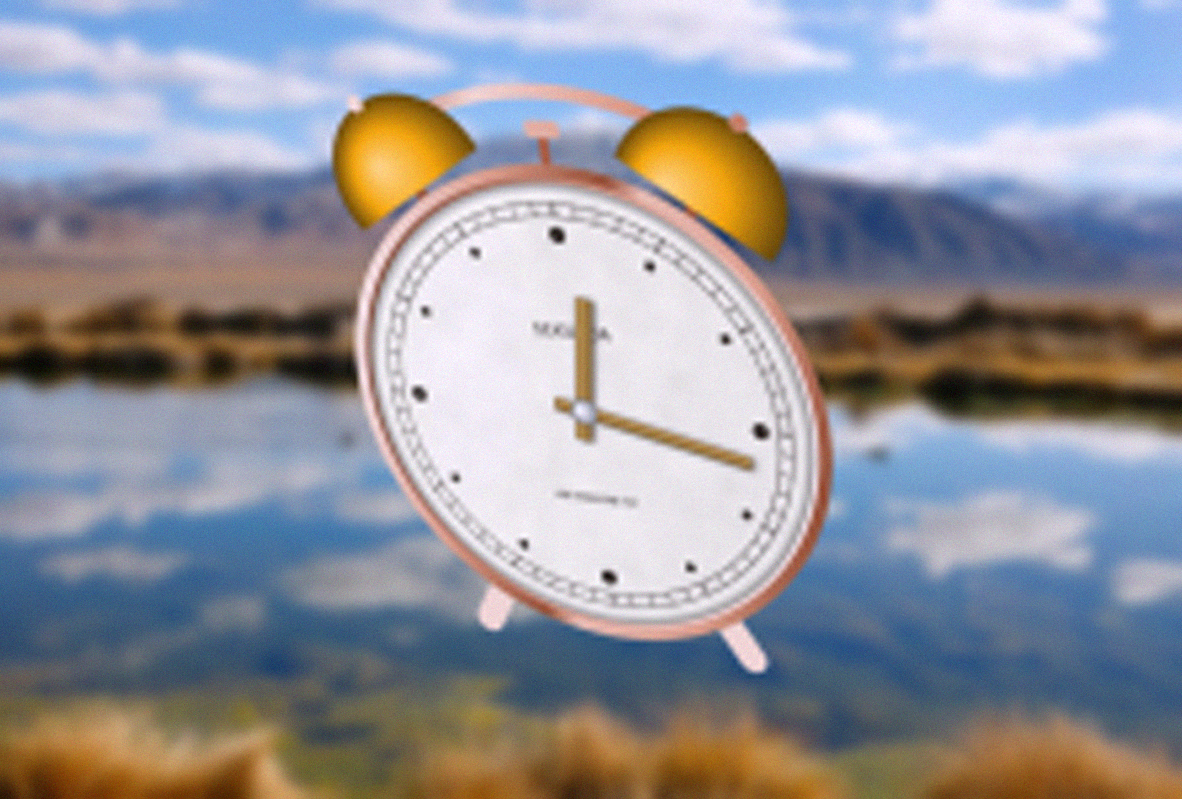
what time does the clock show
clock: 12:17
